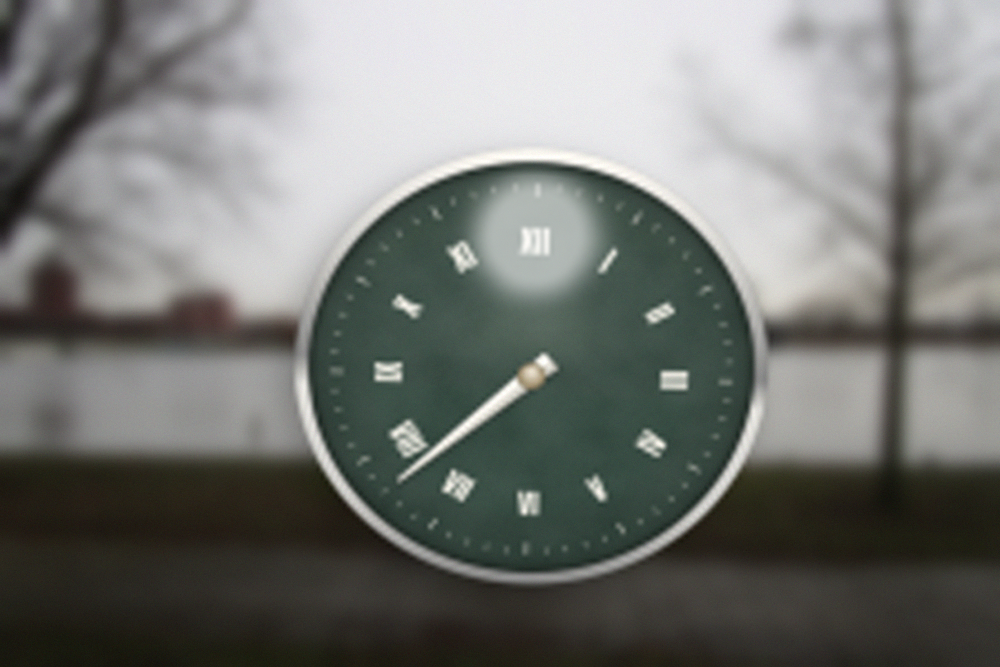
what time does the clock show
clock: 7:38
